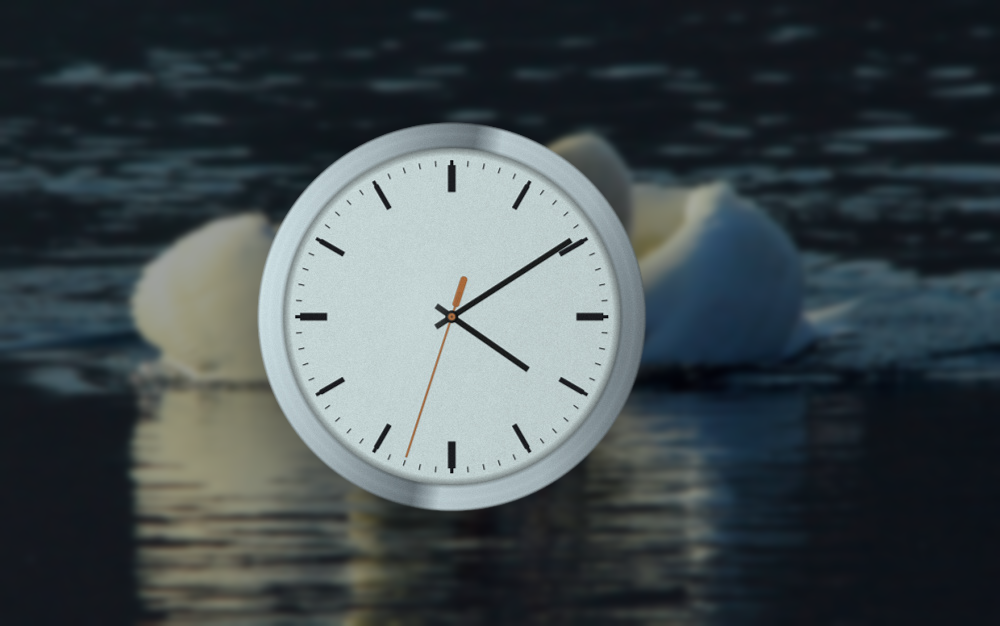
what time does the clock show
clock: 4:09:33
